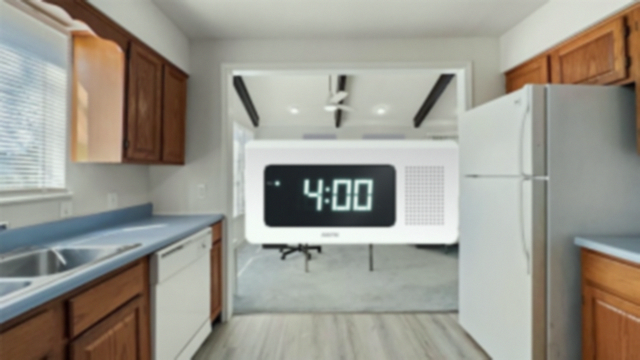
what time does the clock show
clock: 4:00
